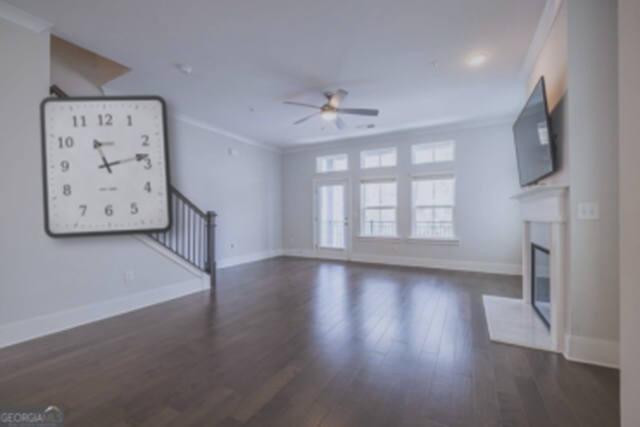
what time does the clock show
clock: 11:13
